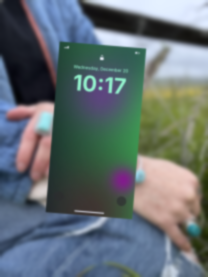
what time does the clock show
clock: 10:17
